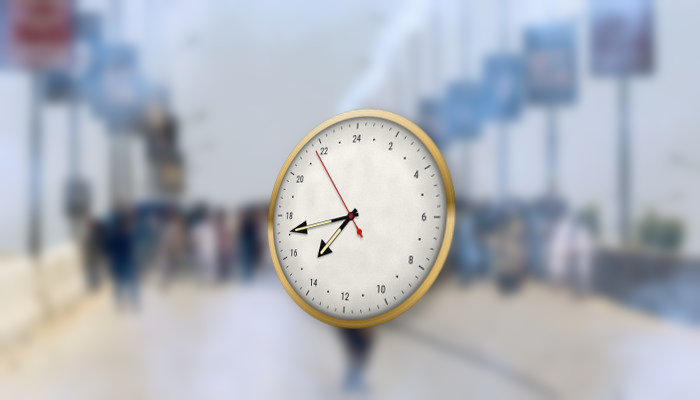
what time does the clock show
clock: 14:42:54
